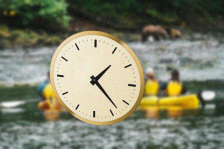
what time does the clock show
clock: 1:23
